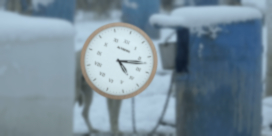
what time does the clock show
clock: 4:12
